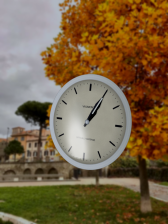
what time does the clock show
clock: 1:05
